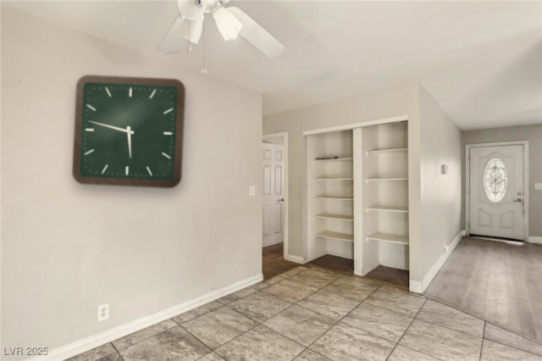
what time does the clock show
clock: 5:47
